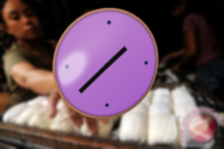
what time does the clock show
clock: 1:38
